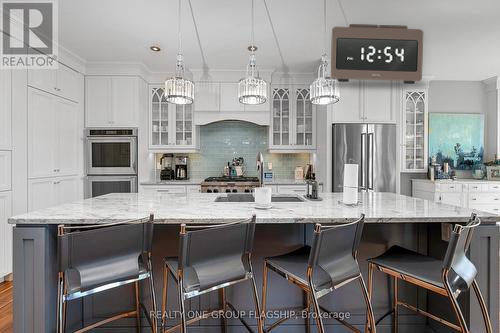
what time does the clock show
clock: 12:54
